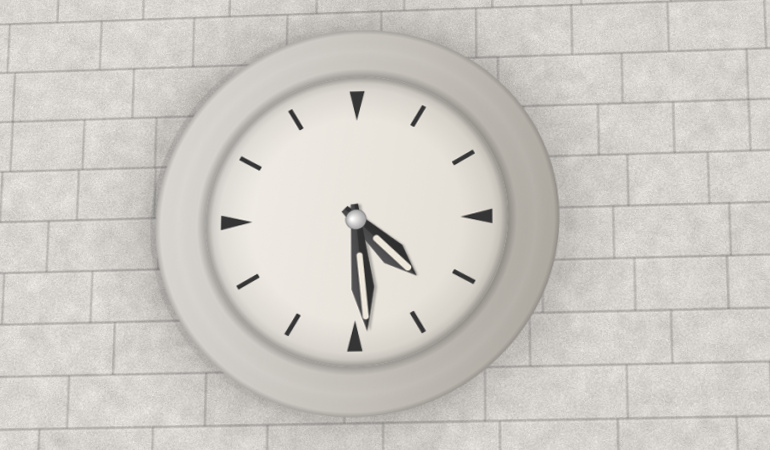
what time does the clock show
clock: 4:29
